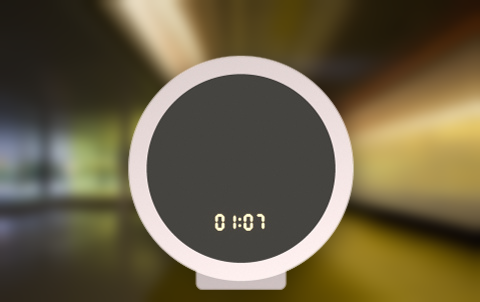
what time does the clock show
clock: 1:07
